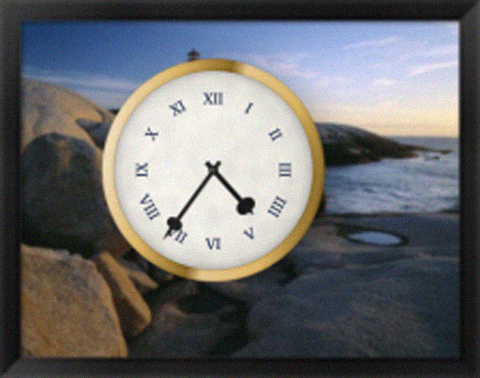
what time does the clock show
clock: 4:36
